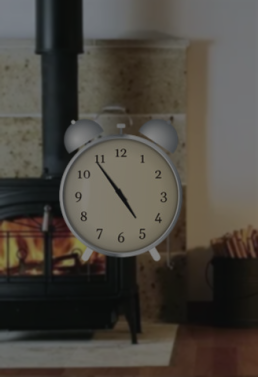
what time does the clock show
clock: 4:54
